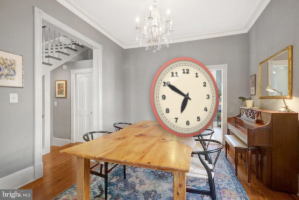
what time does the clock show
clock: 6:50
